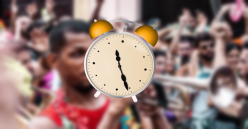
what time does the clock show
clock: 11:26
